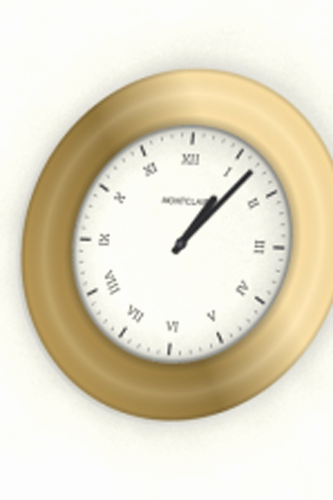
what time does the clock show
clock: 1:07
